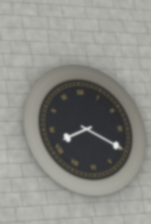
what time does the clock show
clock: 8:20
